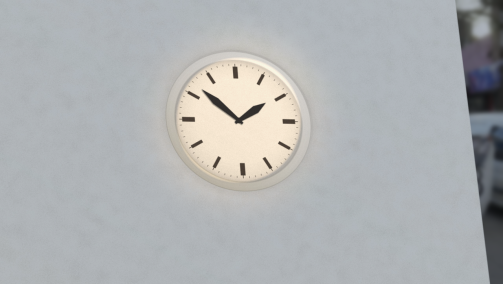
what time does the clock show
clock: 1:52
